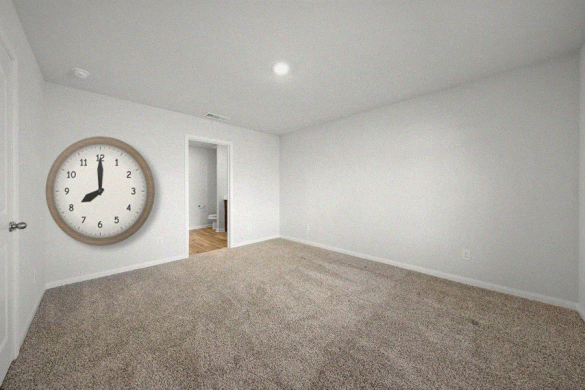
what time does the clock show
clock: 8:00
